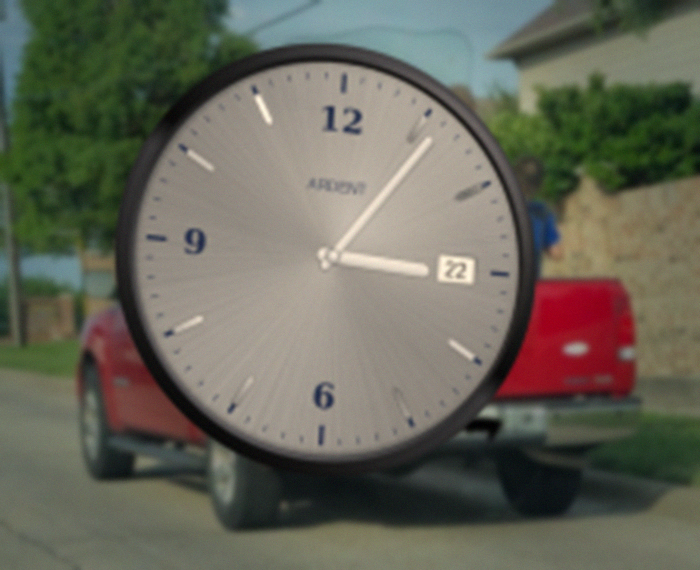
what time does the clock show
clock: 3:06
